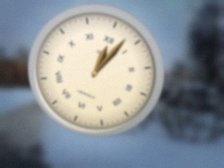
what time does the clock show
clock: 12:03
